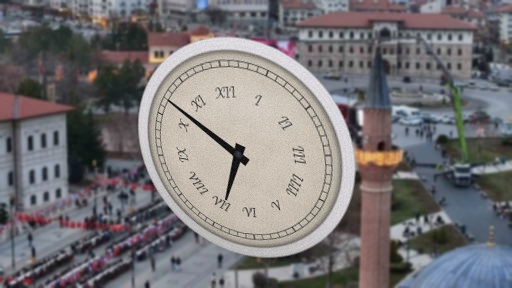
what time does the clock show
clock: 6:52
